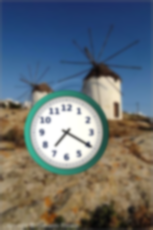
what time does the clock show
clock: 7:20
